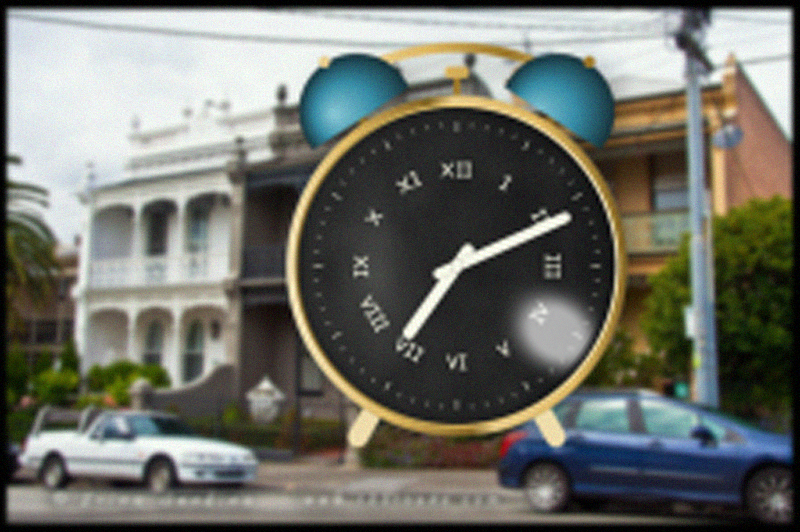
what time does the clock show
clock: 7:11
